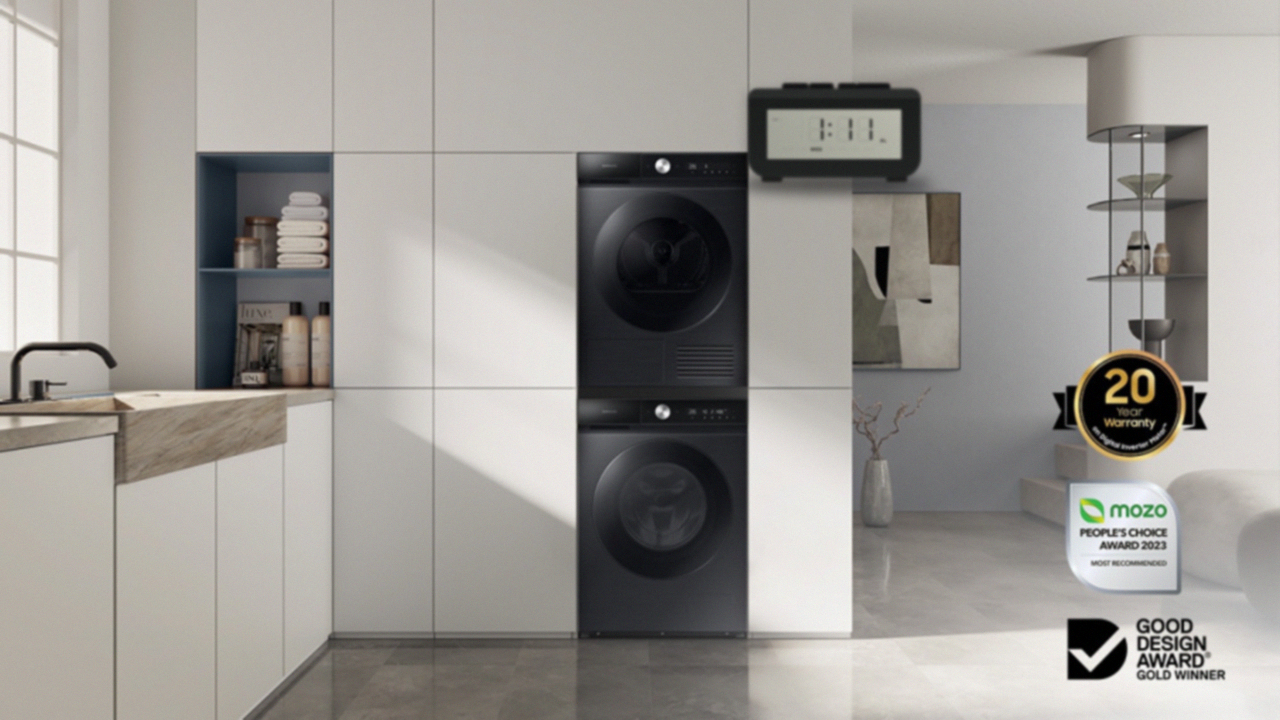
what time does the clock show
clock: 1:11
